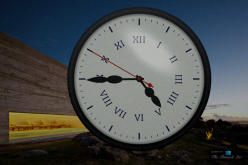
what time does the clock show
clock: 4:44:50
